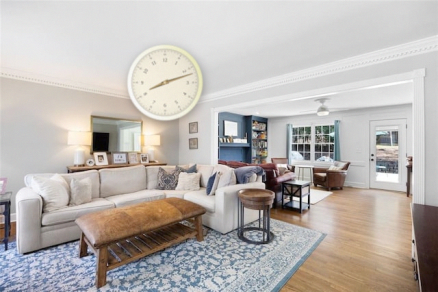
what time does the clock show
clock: 8:12
